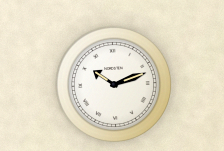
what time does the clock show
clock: 10:12
